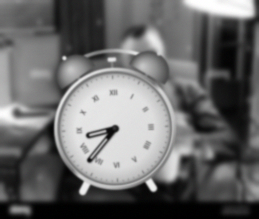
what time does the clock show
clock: 8:37
